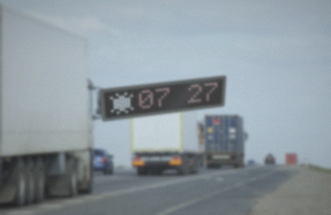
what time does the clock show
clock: 7:27
